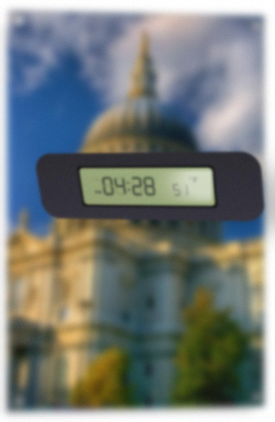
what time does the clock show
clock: 4:28
